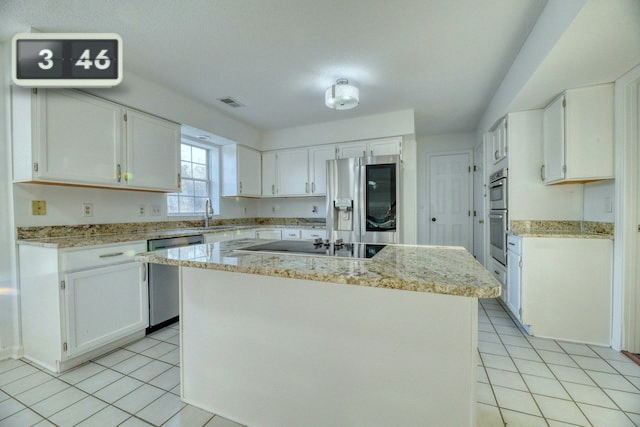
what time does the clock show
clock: 3:46
